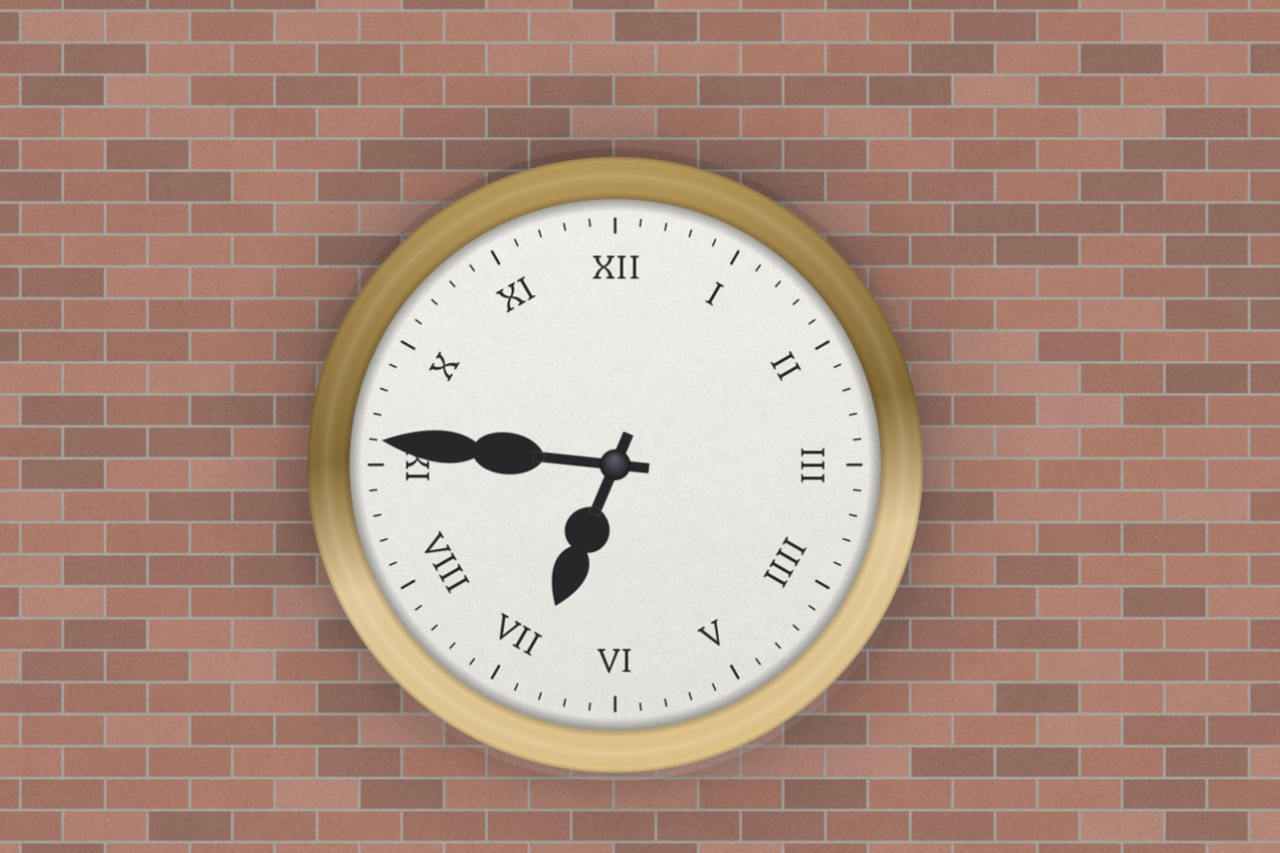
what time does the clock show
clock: 6:46
